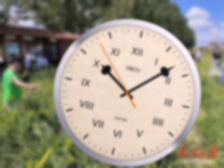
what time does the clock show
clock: 10:07:53
